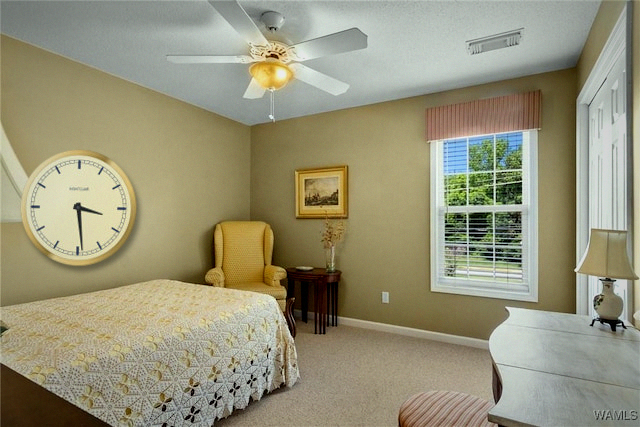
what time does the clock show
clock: 3:29
